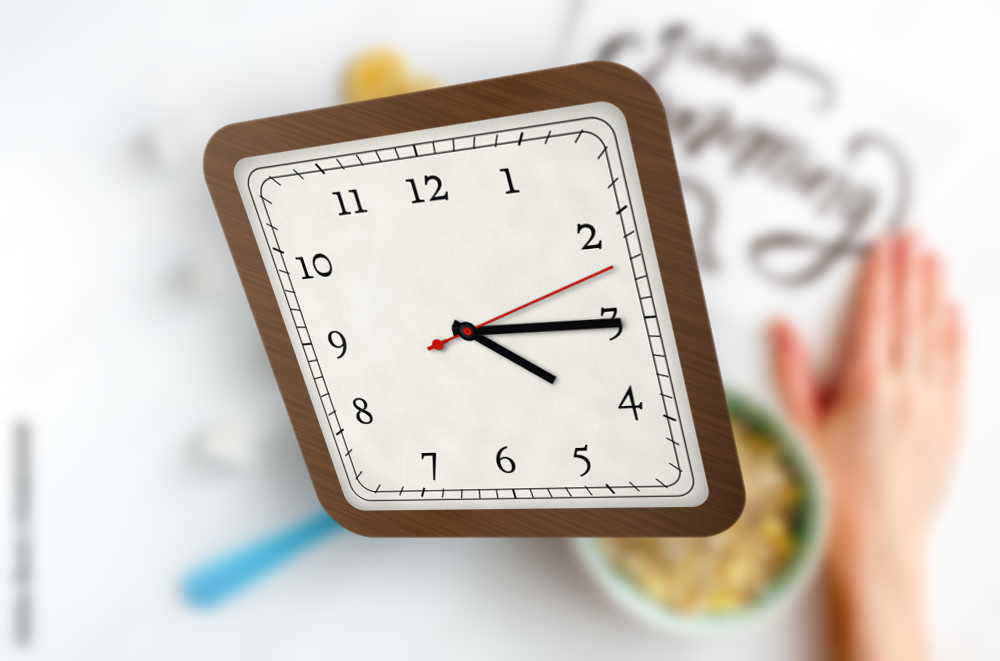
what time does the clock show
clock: 4:15:12
